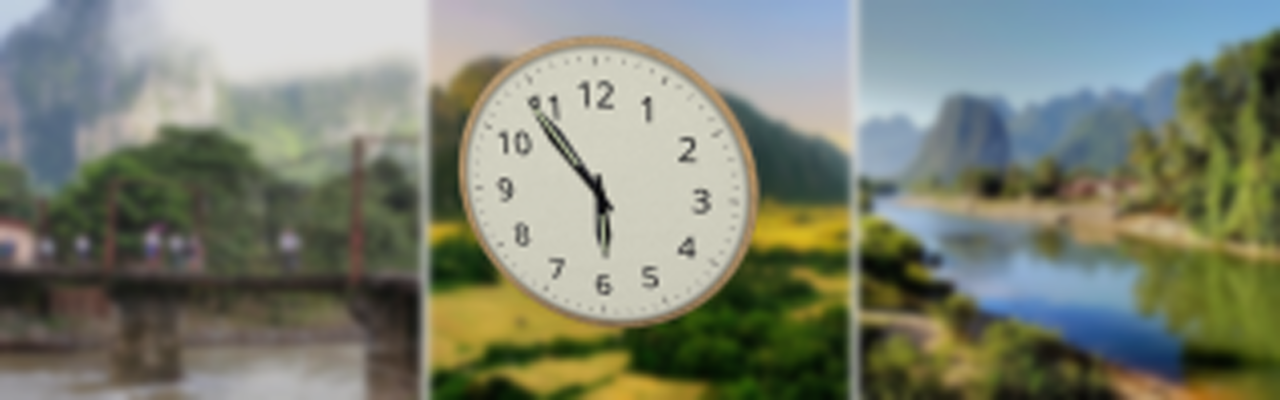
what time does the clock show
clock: 5:54
